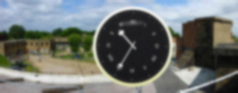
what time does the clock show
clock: 10:35
